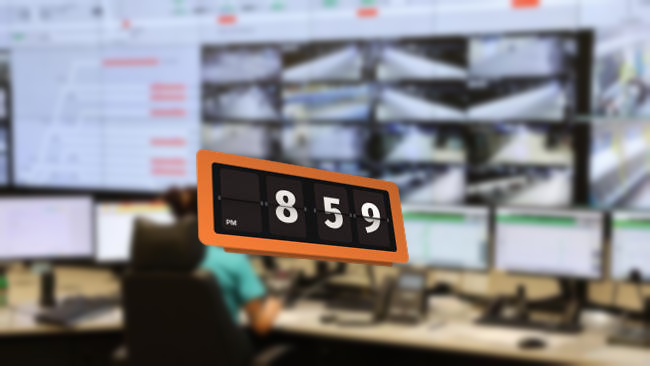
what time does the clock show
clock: 8:59
